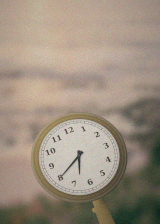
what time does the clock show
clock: 6:40
